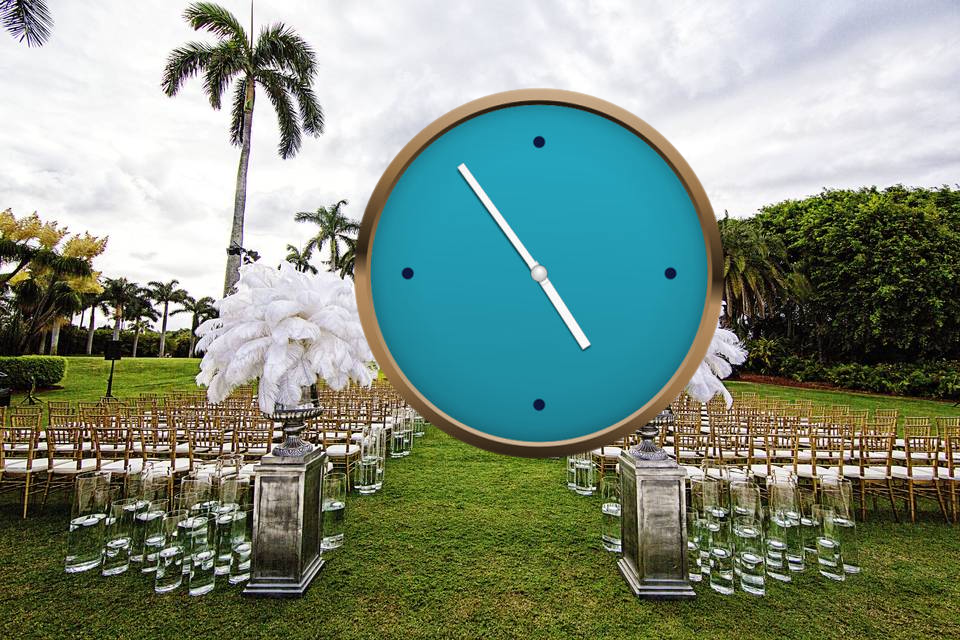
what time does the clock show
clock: 4:54
